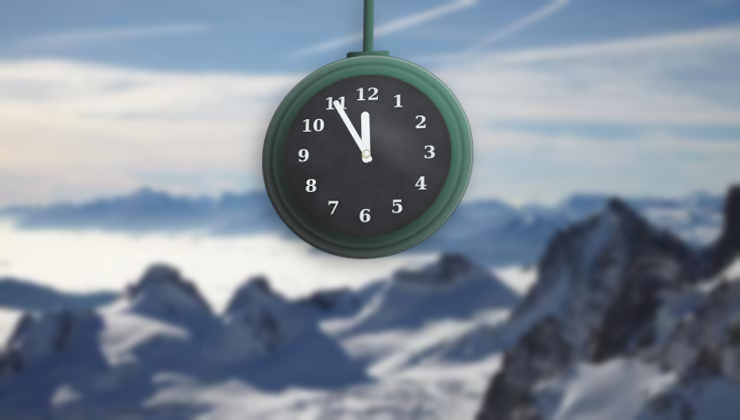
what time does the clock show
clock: 11:55
